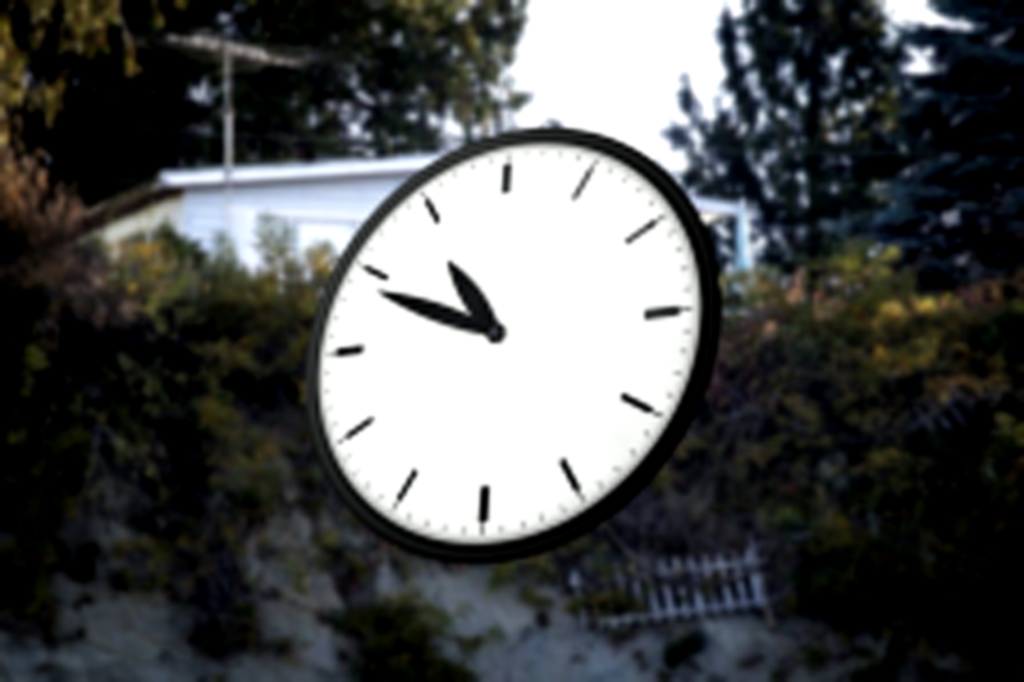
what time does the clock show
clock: 10:49
